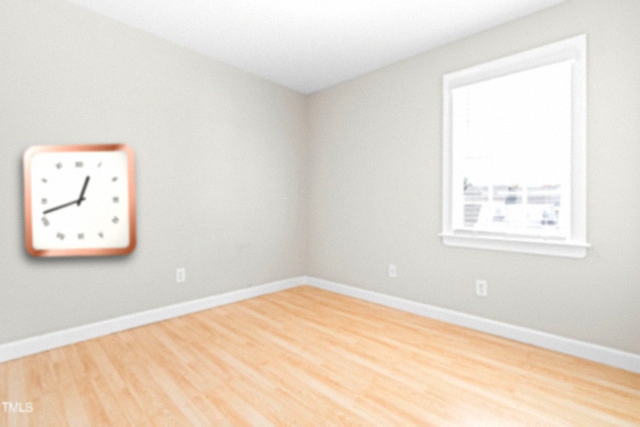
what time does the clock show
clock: 12:42
